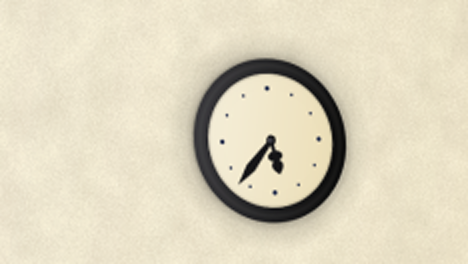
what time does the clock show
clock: 5:37
